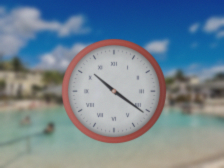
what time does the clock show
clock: 10:21
